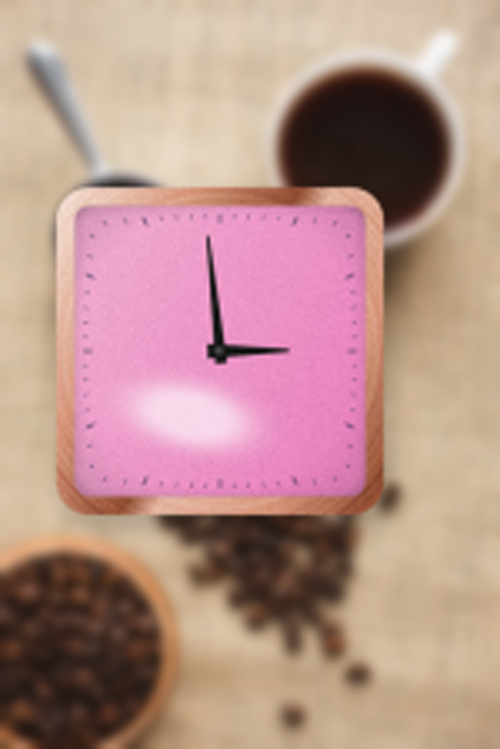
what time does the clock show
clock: 2:59
